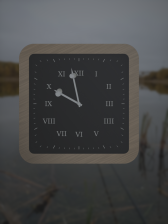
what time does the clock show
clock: 9:58
